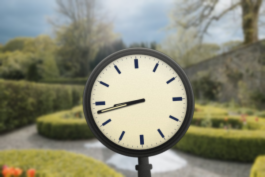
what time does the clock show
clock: 8:43
